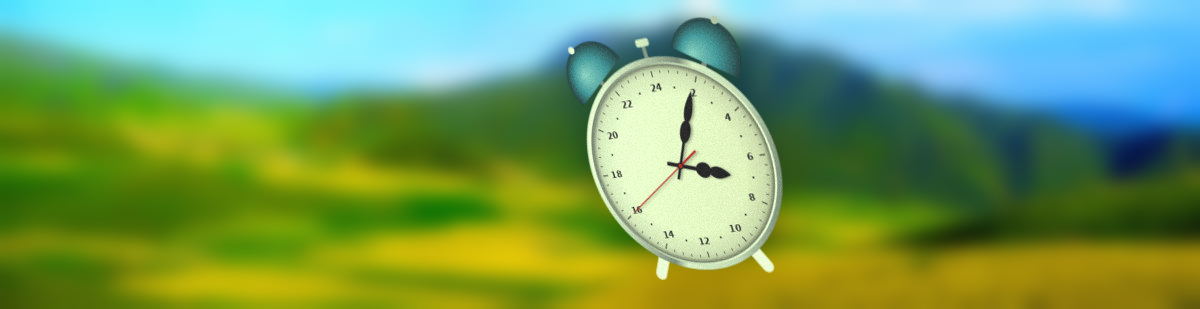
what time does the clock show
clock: 7:04:40
